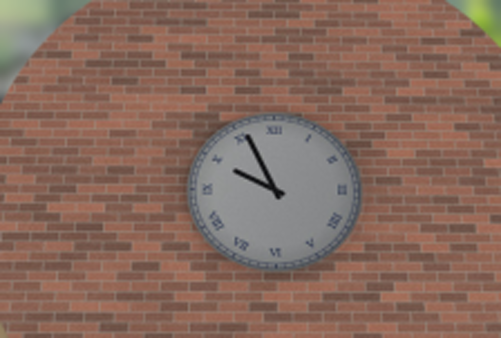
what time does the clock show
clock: 9:56
